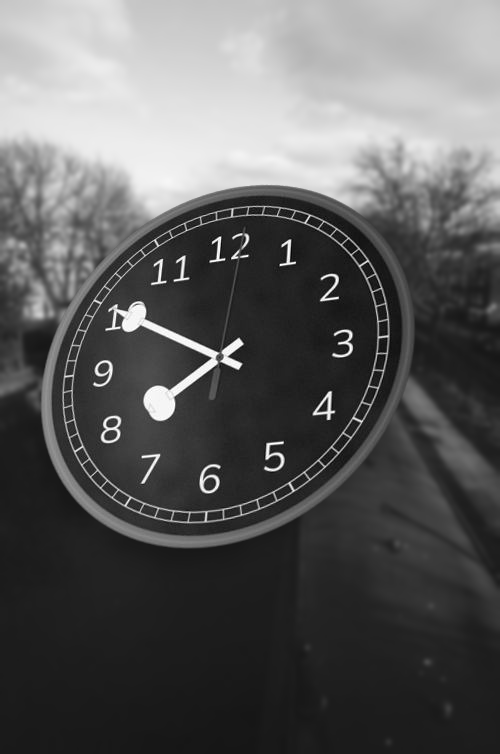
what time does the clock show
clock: 7:50:01
